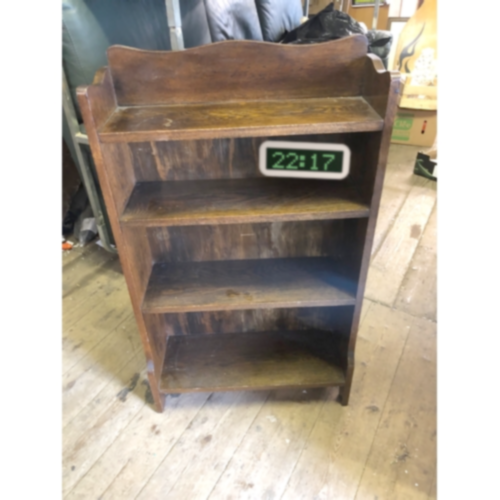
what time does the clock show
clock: 22:17
